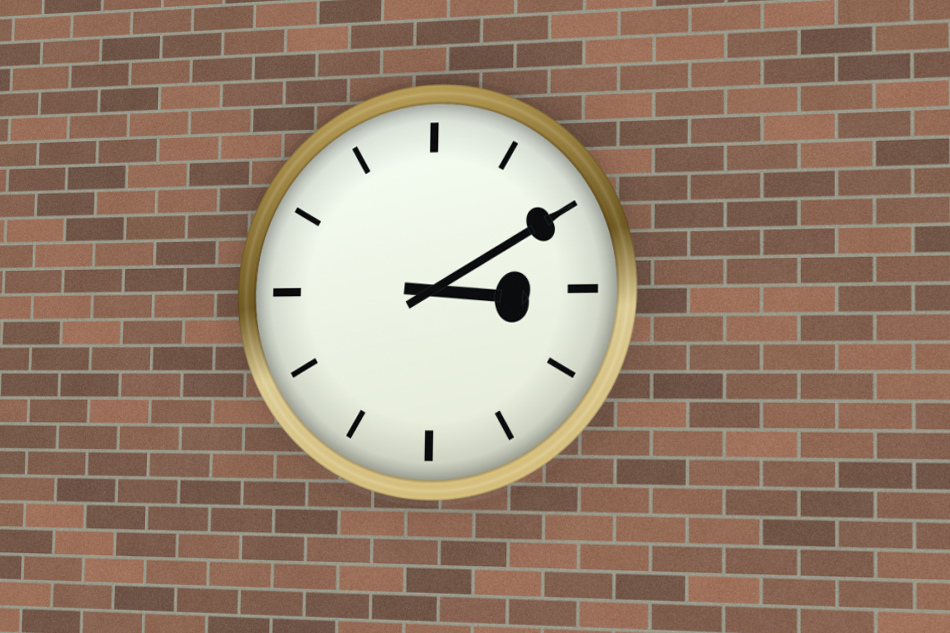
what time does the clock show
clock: 3:10
